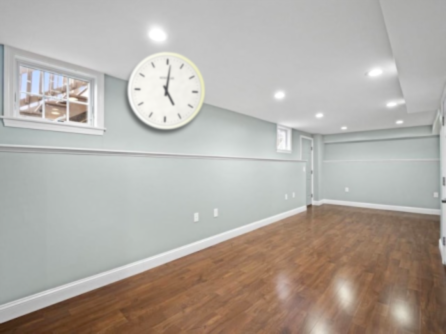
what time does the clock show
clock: 5:01
